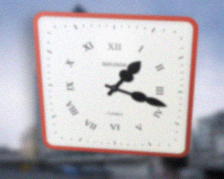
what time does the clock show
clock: 1:18
